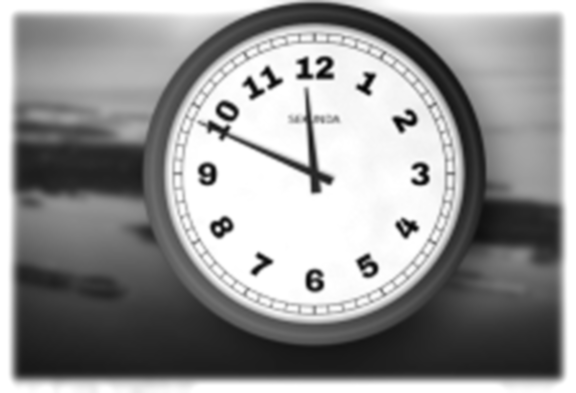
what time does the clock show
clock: 11:49
